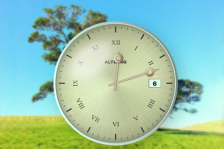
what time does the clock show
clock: 12:12
